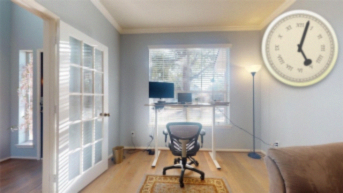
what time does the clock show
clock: 5:03
